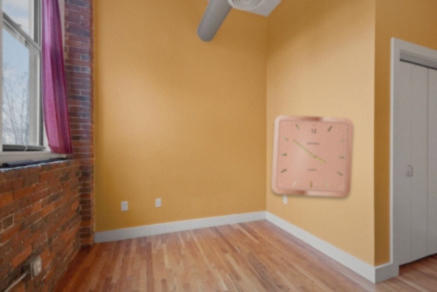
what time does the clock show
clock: 3:51
